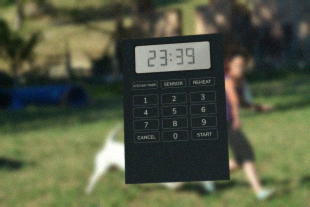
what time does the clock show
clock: 23:39
